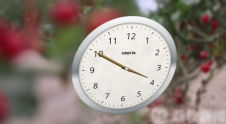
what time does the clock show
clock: 3:50
